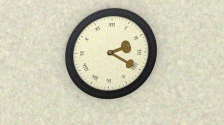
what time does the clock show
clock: 2:20
